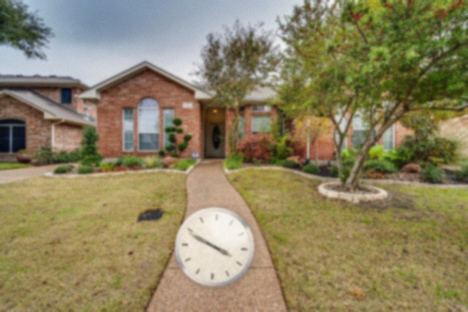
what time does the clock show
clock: 3:49
